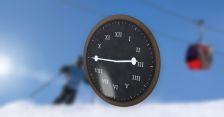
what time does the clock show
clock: 2:45
